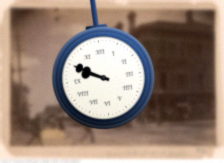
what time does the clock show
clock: 9:50
